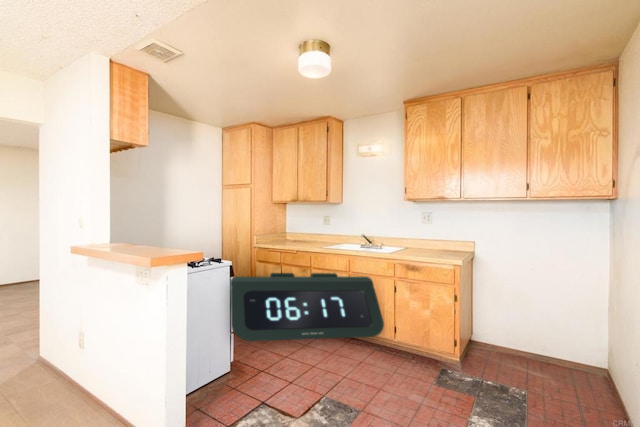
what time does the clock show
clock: 6:17
